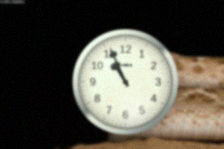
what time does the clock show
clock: 10:56
